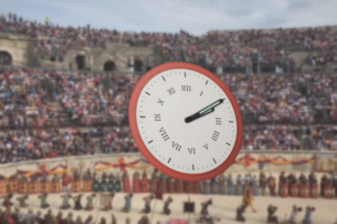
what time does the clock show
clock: 2:10
